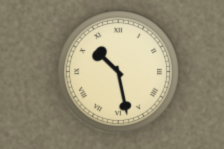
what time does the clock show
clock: 10:28
